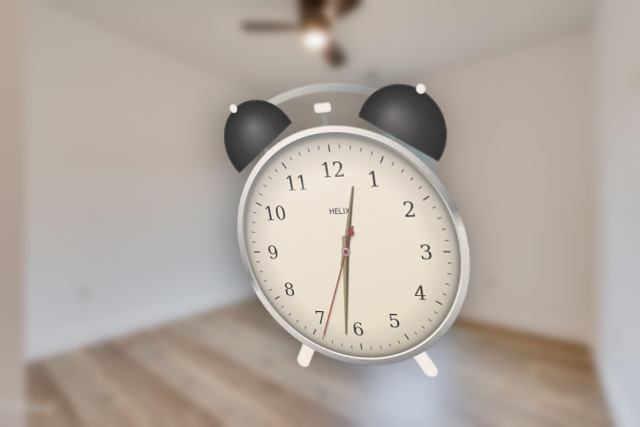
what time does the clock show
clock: 12:31:34
